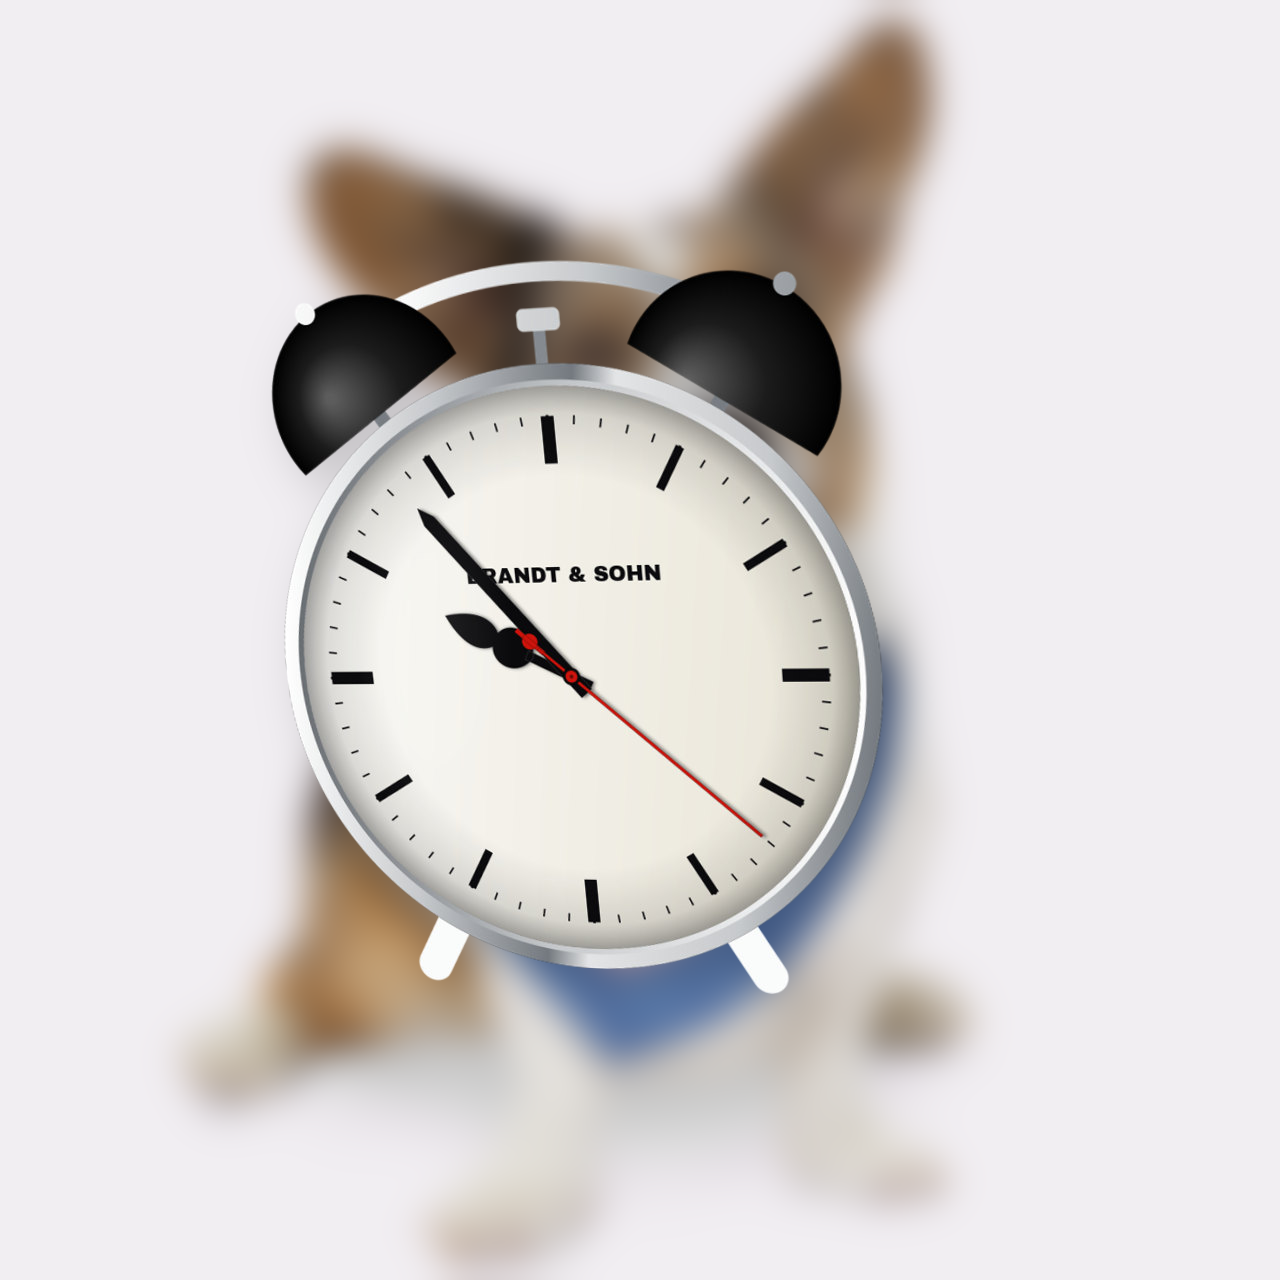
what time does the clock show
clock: 9:53:22
